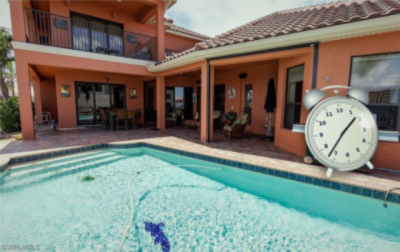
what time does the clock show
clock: 1:37
